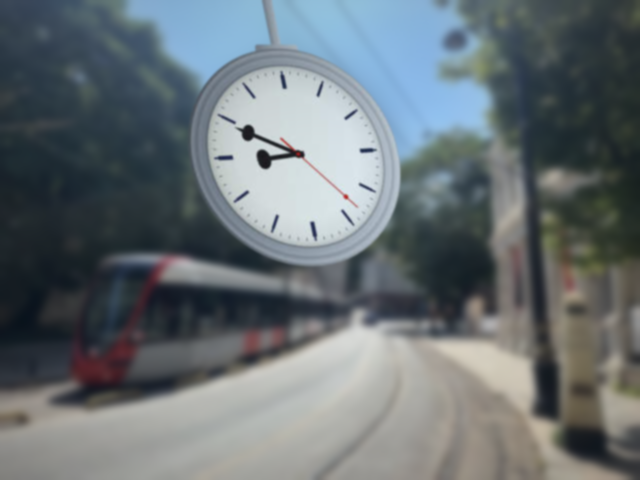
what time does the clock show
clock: 8:49:23
